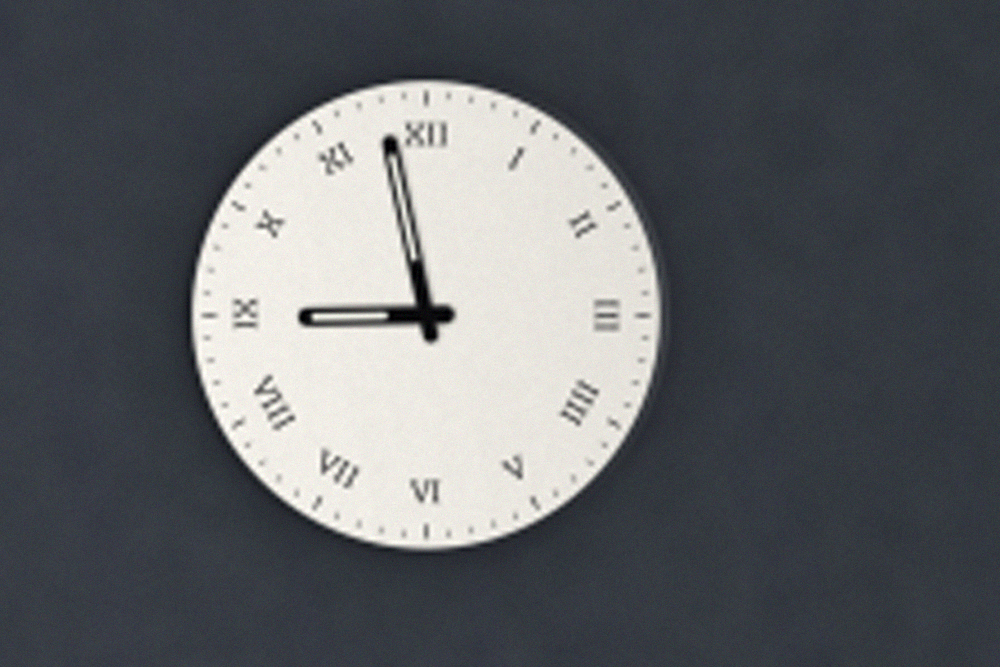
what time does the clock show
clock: 8:58
